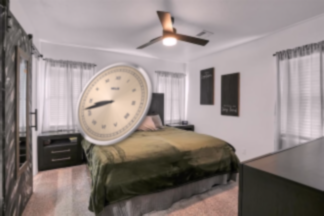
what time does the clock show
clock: 8:42
